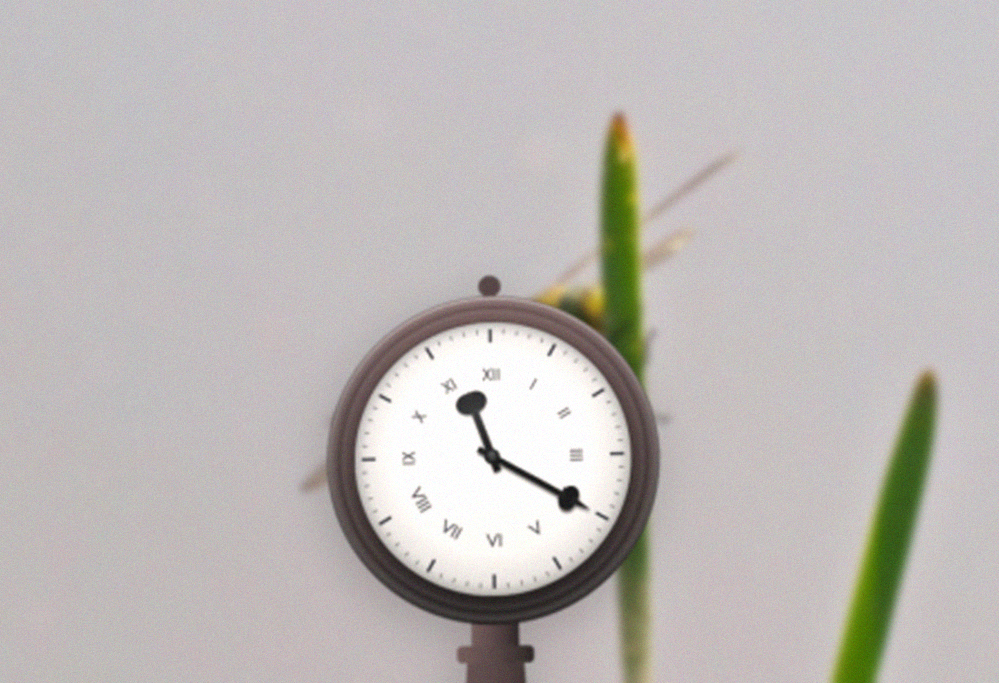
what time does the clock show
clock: 11:20
